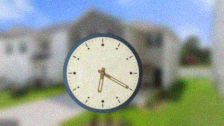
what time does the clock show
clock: 6:20
